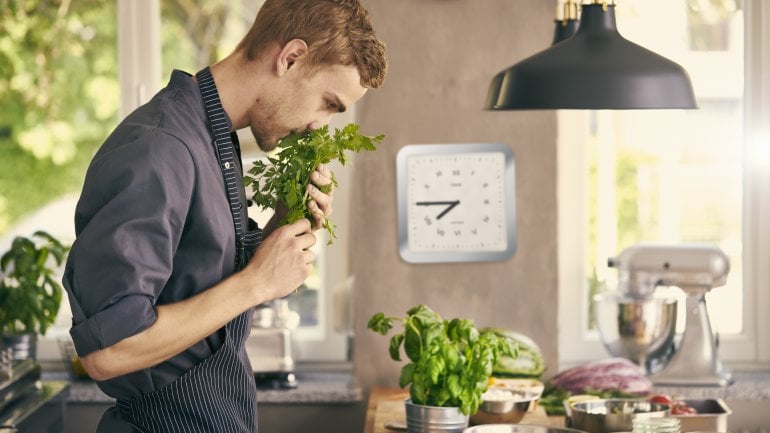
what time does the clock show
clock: 7:45
